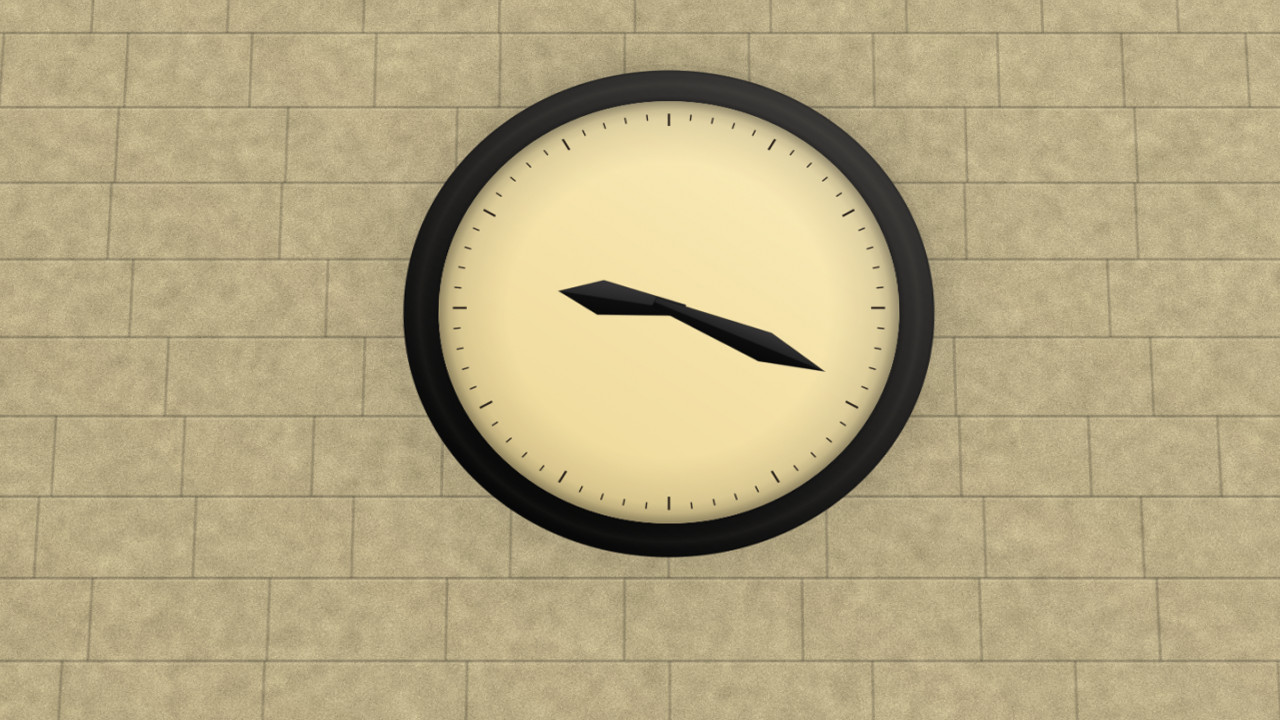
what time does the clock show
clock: 9:19
